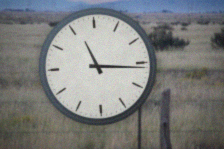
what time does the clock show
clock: 11:16
